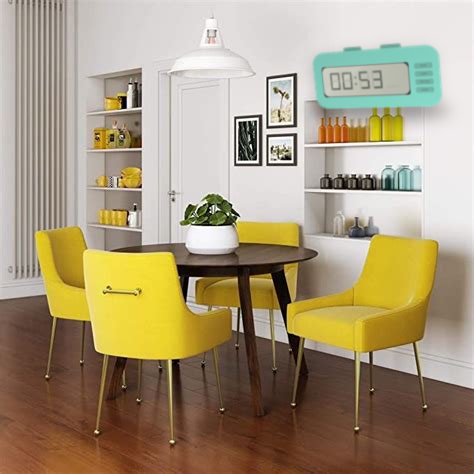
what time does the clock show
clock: 0:53
